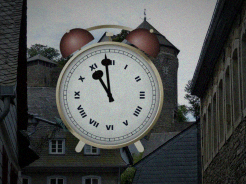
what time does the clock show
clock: 10:59
